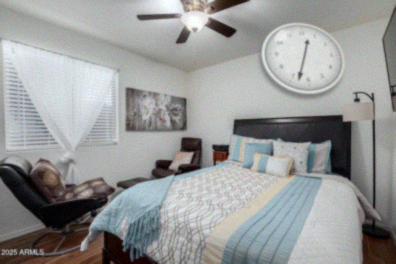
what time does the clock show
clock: 12:33
